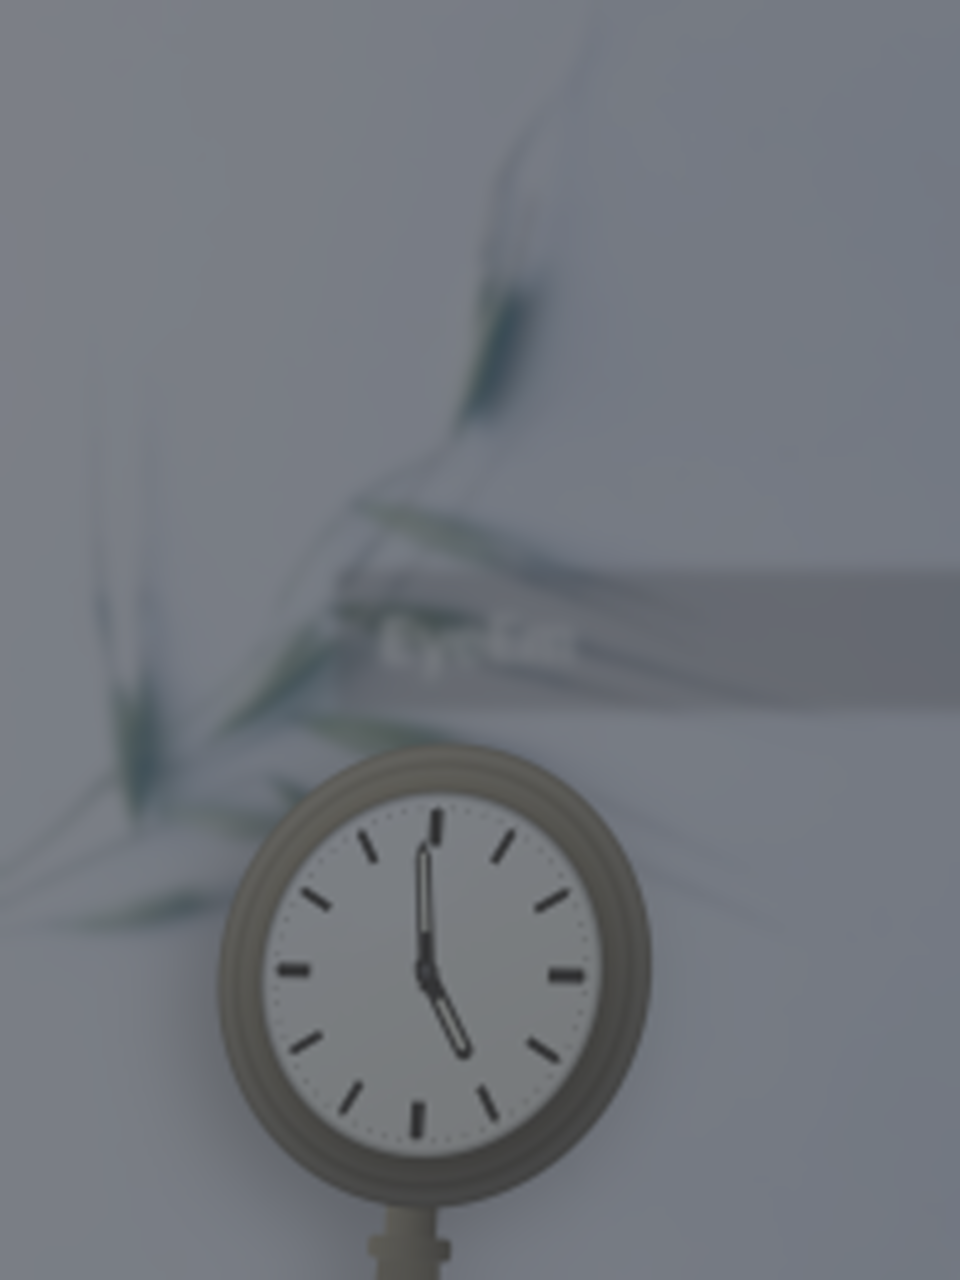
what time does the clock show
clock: 4:59
